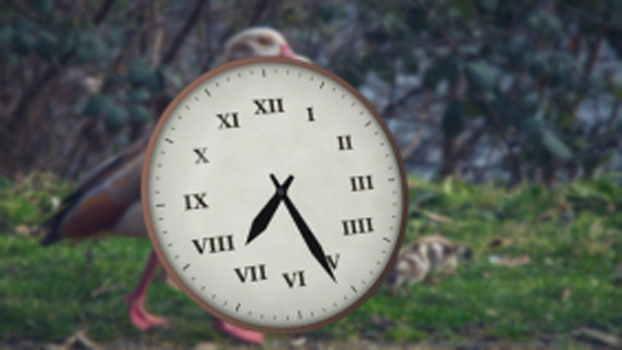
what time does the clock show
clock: 7:26
